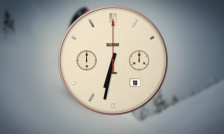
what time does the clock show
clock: 6:32
